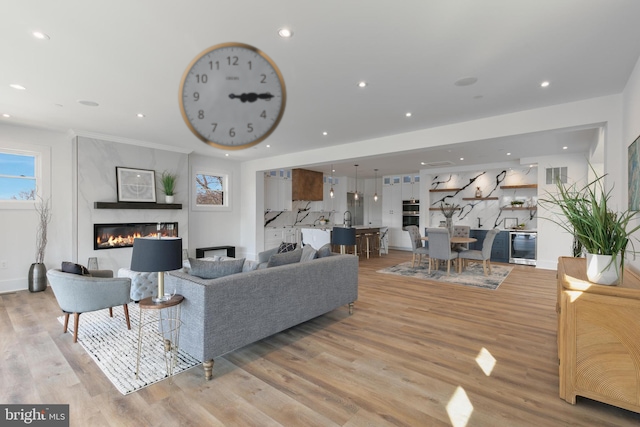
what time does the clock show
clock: 3:15
